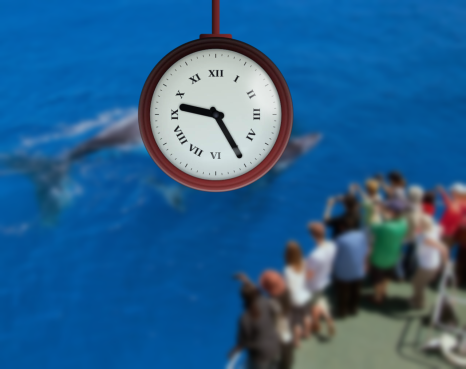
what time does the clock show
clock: 9:25
